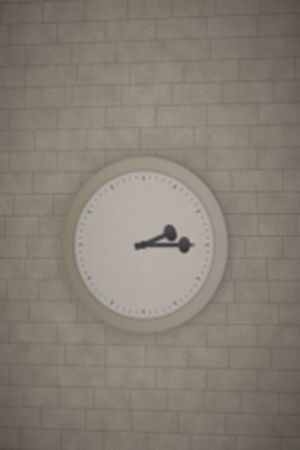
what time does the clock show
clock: 2:15
